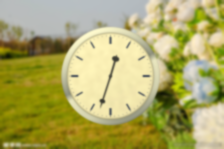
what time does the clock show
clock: 12:33
